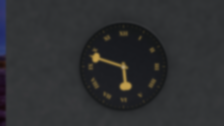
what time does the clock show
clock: 5:48
